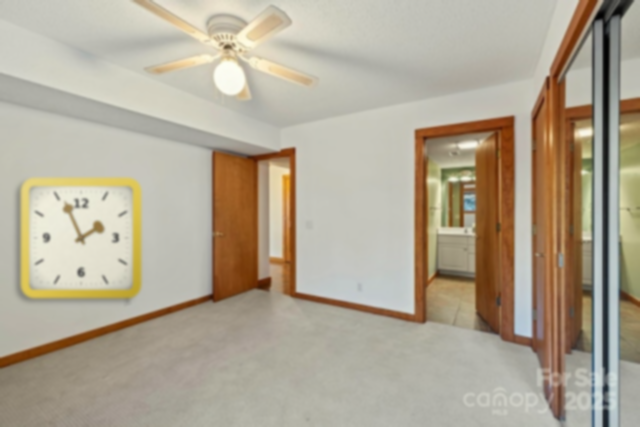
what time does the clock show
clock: 1:56
